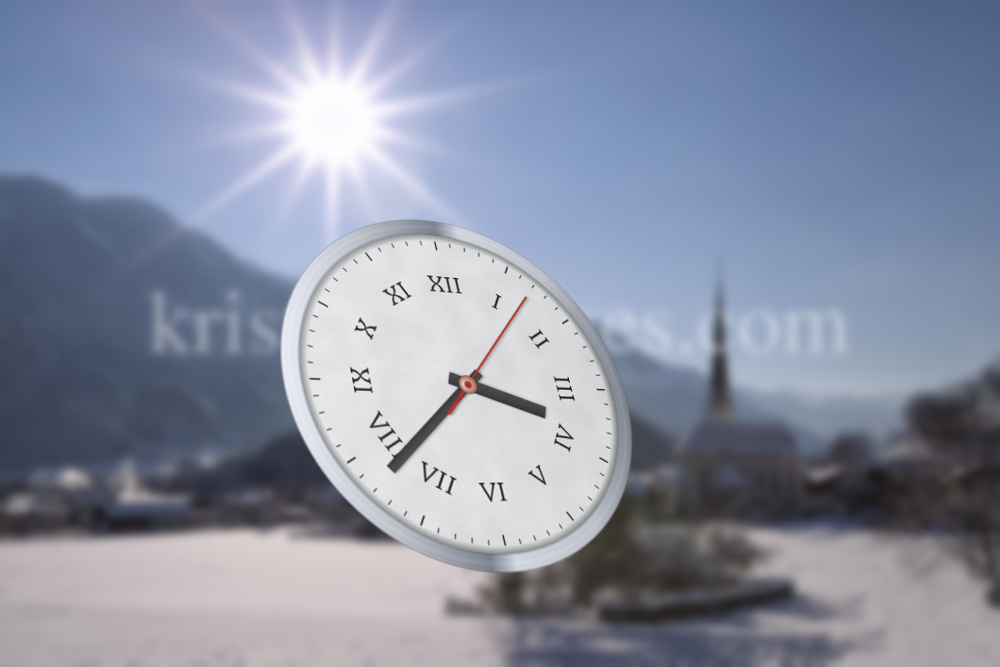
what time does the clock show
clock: 3:38:07
